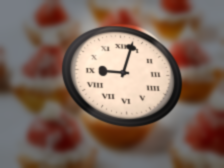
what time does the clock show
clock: 9:03
